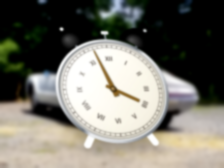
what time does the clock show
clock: 3:57
